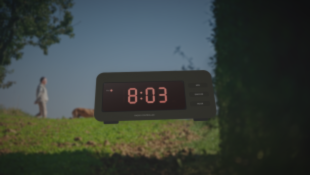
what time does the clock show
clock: 8:03
